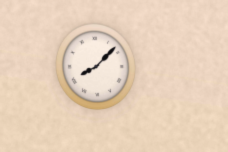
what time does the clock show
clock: 8:08
